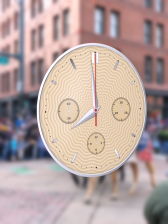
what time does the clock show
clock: 7:59
